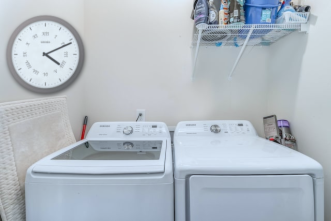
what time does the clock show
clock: 4:11
